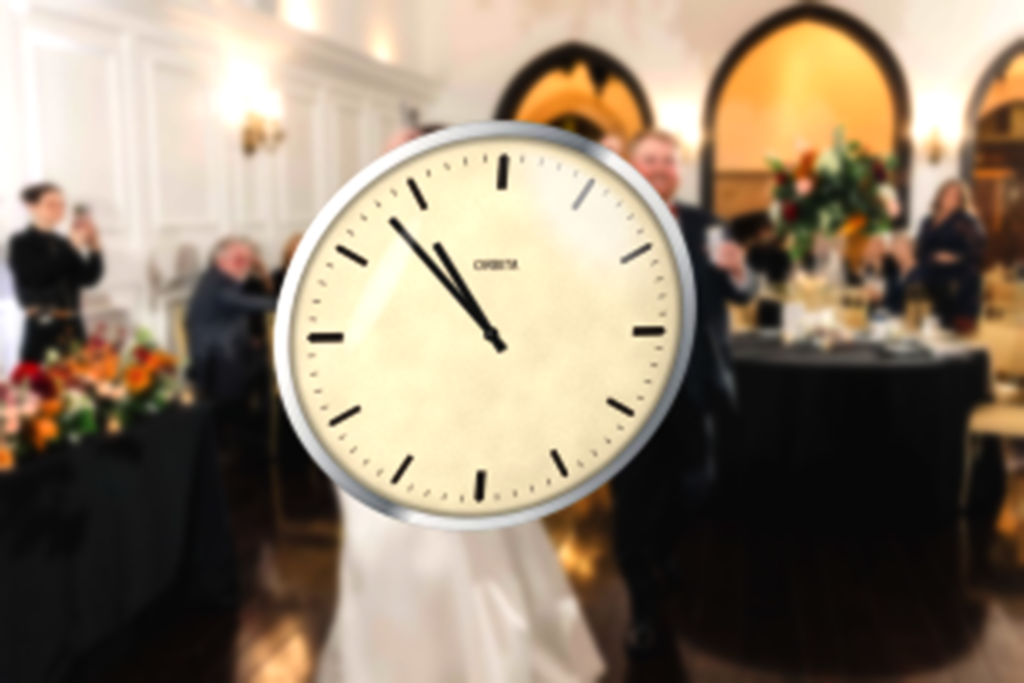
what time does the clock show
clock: 10:53
